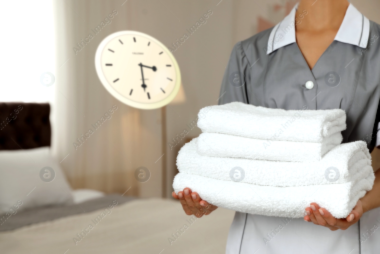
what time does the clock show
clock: 3:31
